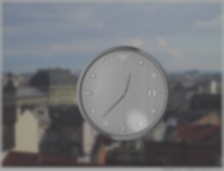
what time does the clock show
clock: 12:37
